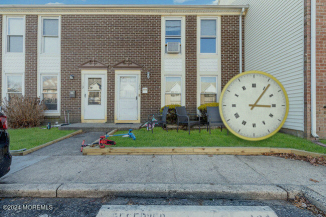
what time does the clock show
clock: 3:06
